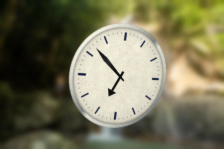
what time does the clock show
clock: 6:52
